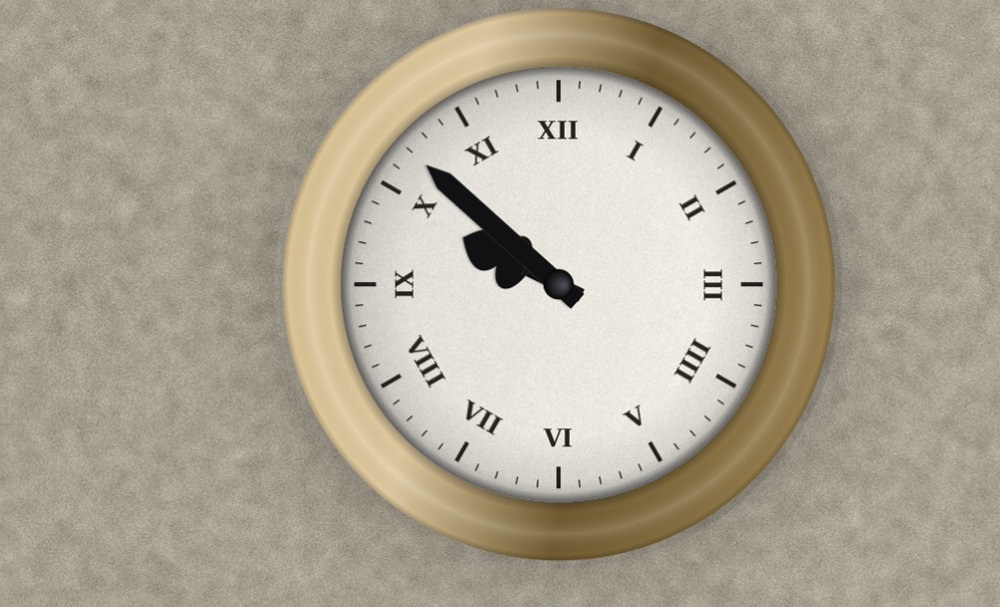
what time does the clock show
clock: 9:52
